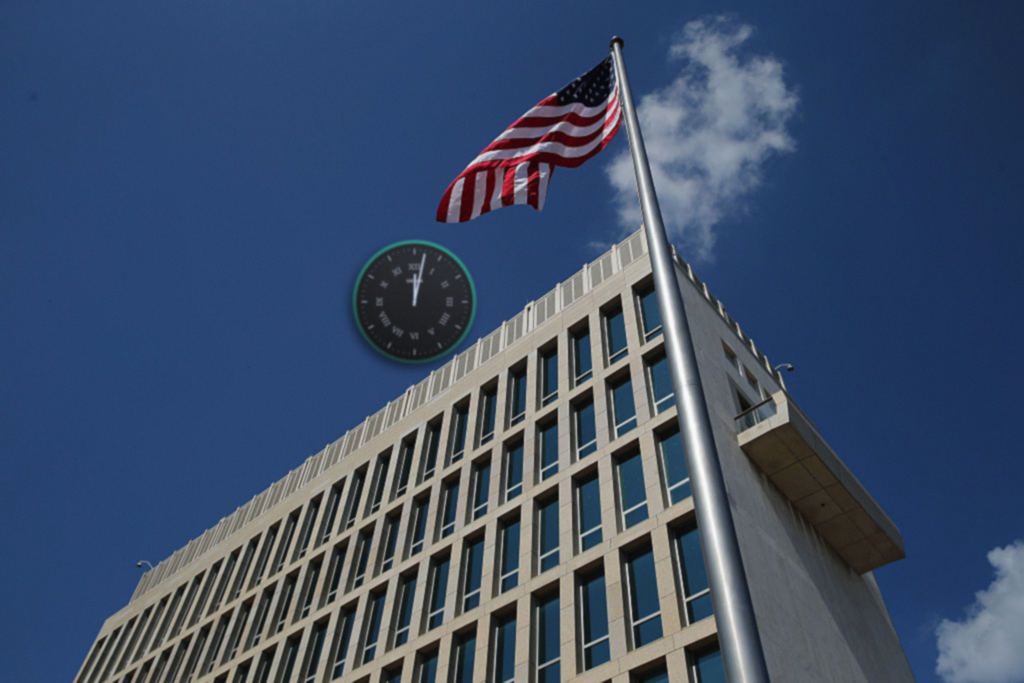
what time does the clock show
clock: 12:02
